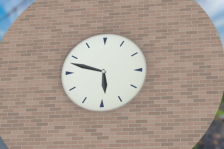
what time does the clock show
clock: 5:48
